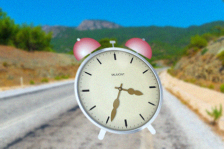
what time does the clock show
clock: 3:34
